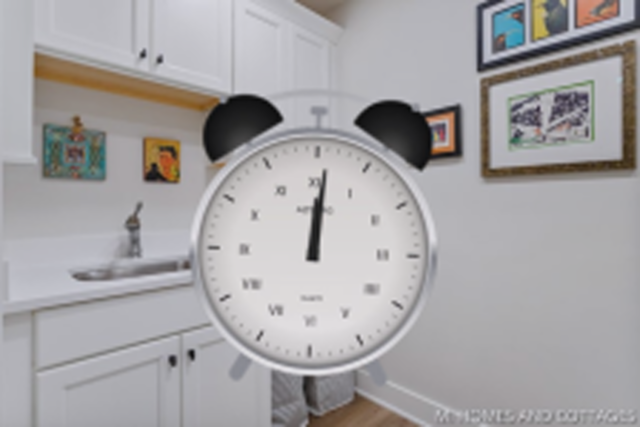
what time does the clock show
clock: 12:01
